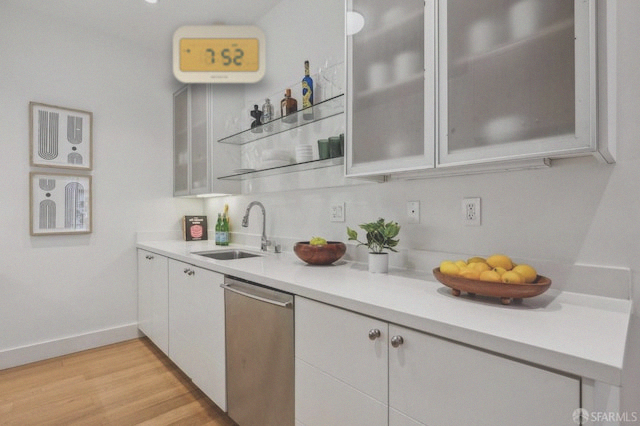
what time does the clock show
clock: 7:52
